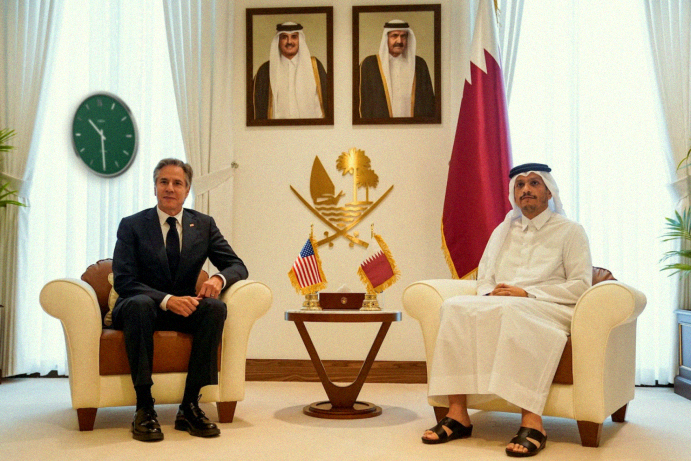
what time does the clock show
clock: 10:30
